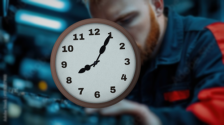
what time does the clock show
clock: 8:05
